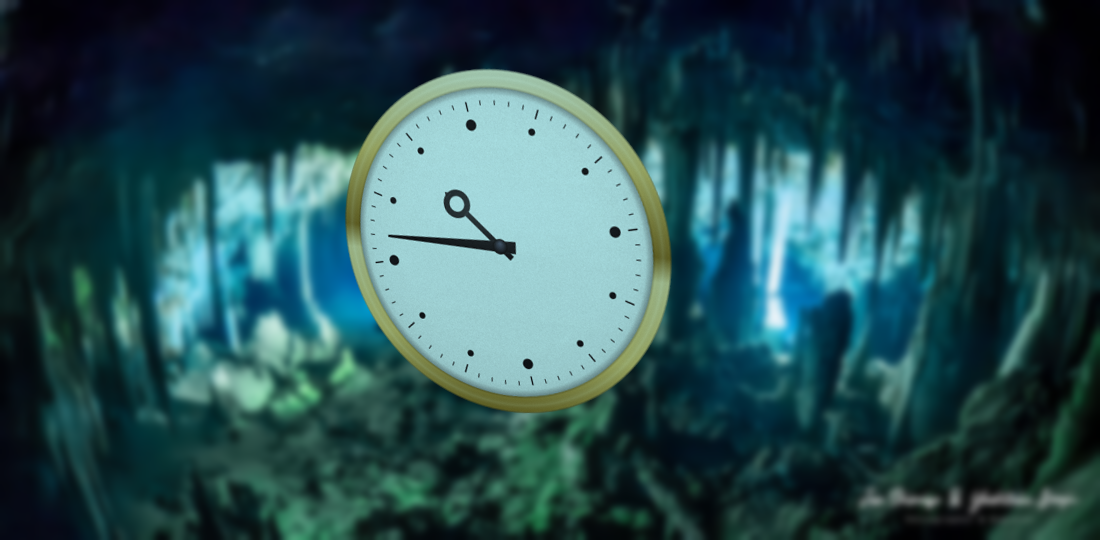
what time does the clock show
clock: 10:47
